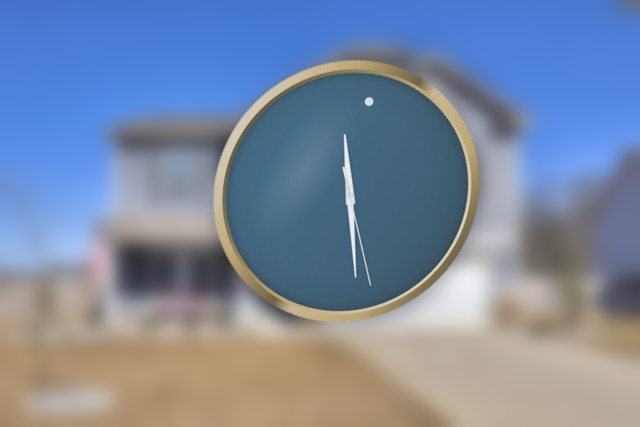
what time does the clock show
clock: 11:27:26
